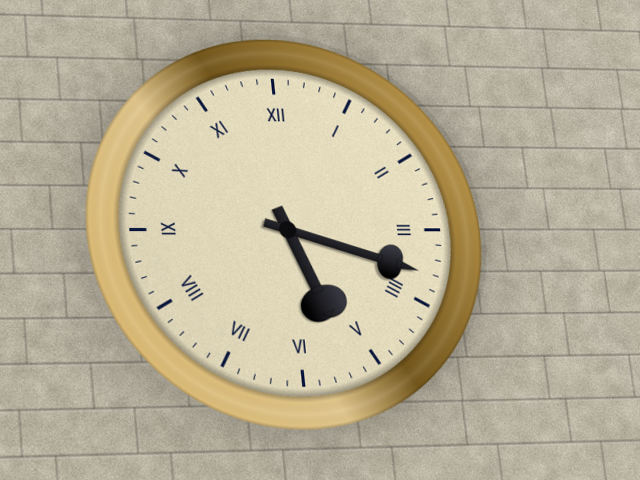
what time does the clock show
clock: 5:18
